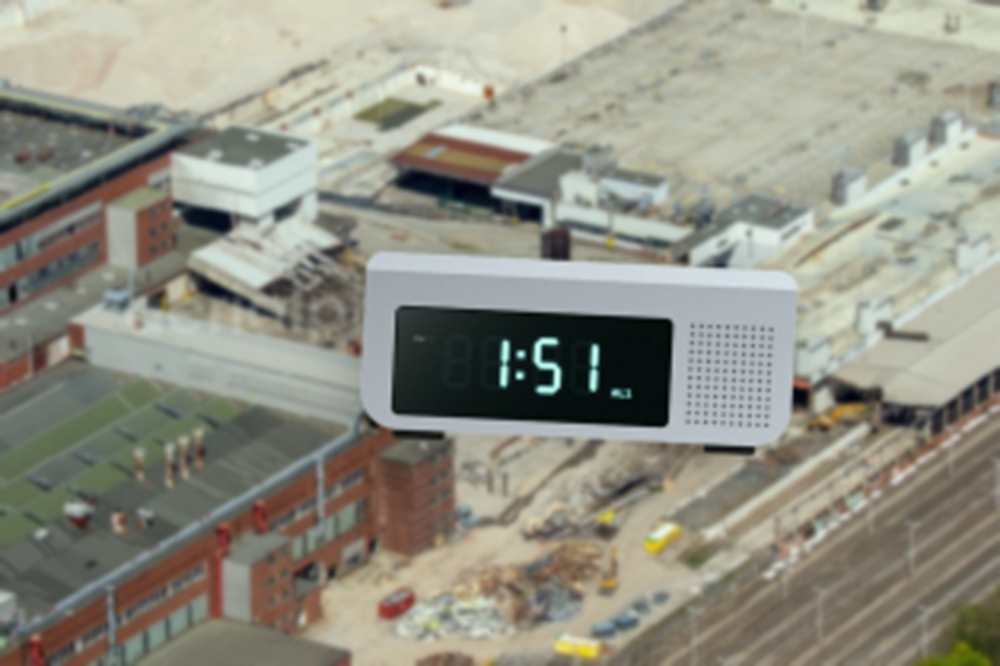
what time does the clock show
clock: 1:51
